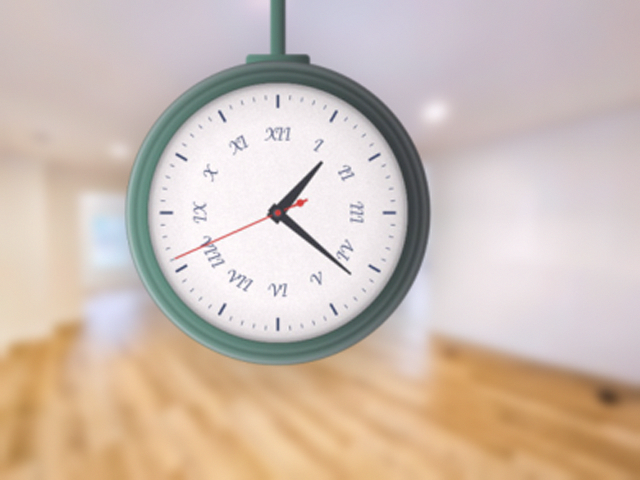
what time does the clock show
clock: 1:21:41
